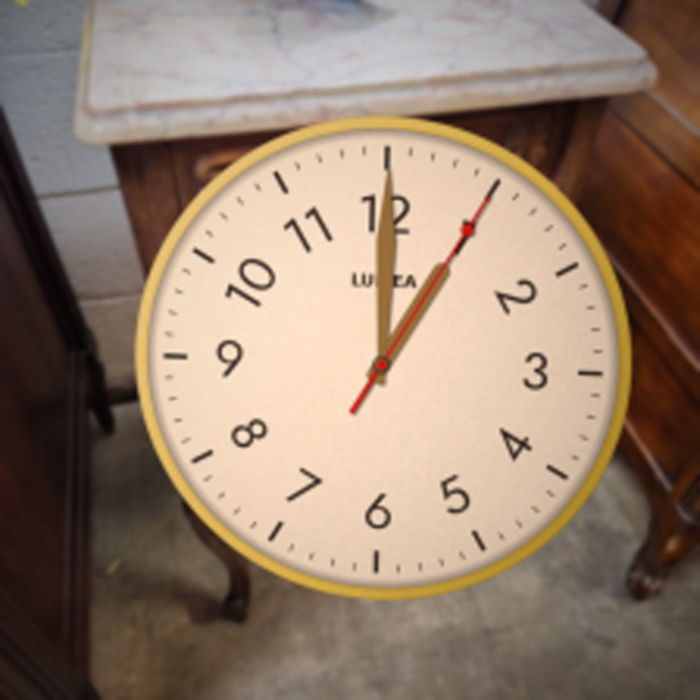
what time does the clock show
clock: 1:00:05
